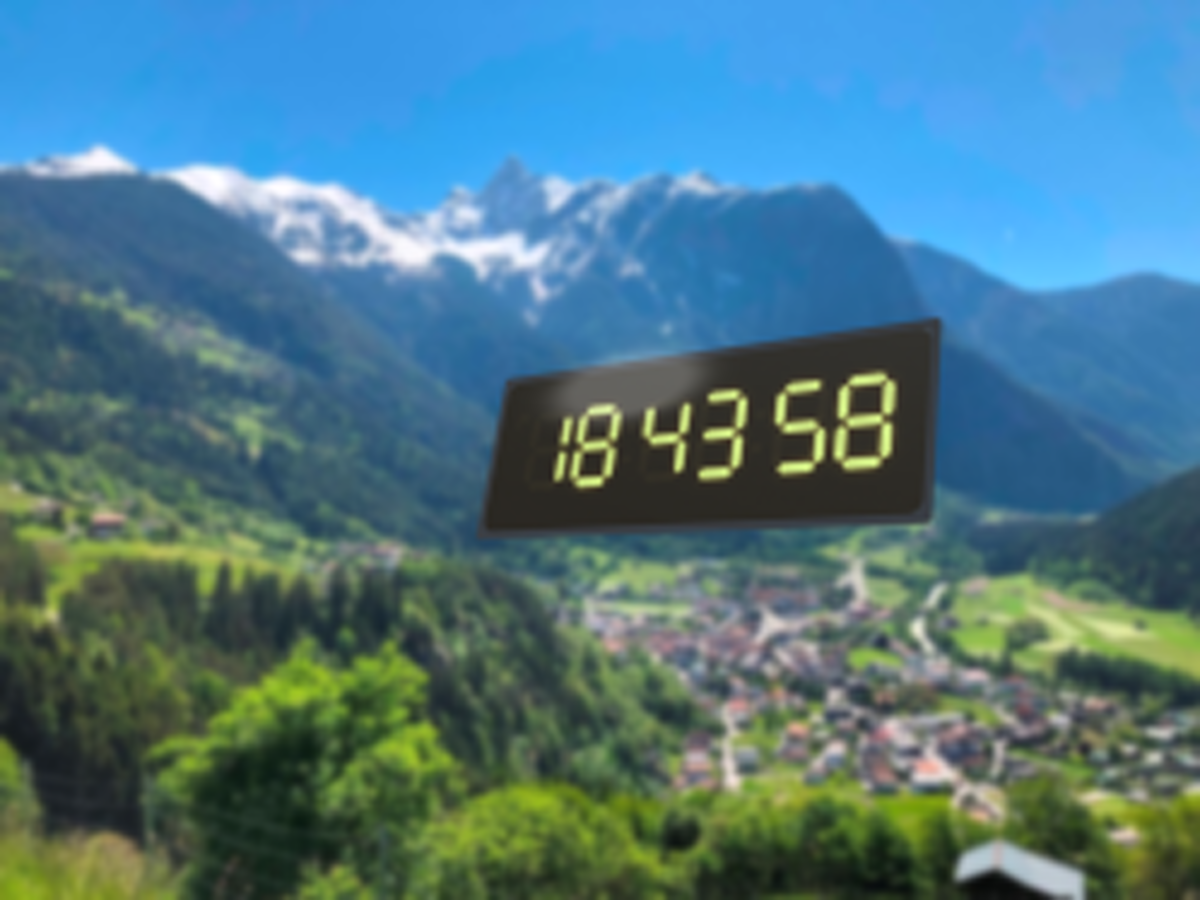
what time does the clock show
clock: 18:43:58
